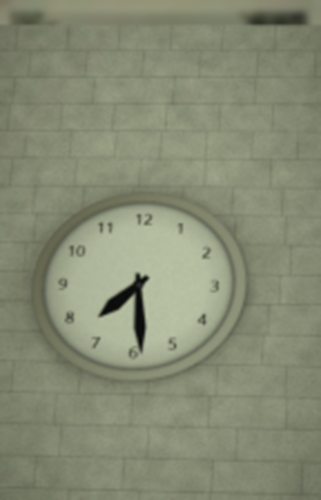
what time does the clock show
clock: 7:29
